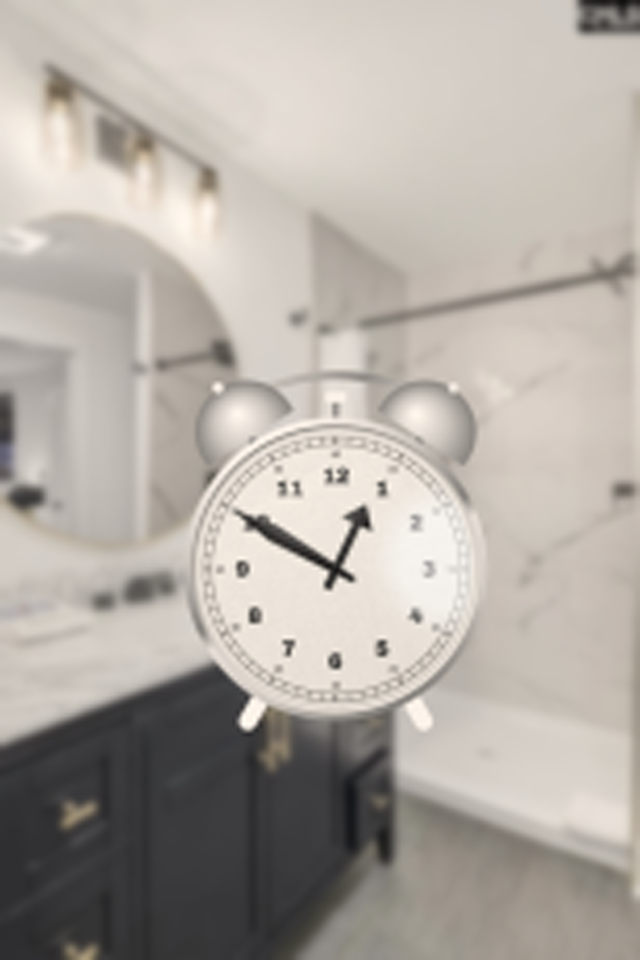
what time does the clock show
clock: 12:50
